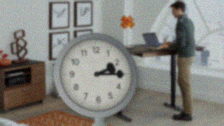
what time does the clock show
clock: 2:15
